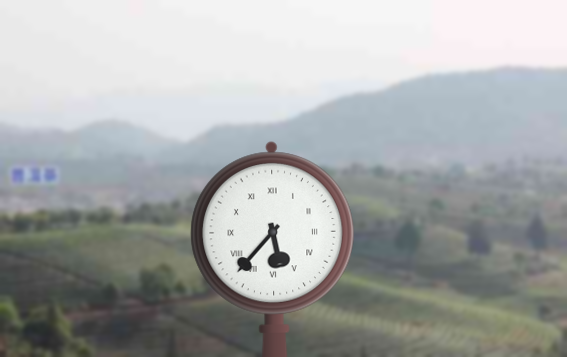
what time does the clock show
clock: 5:37
